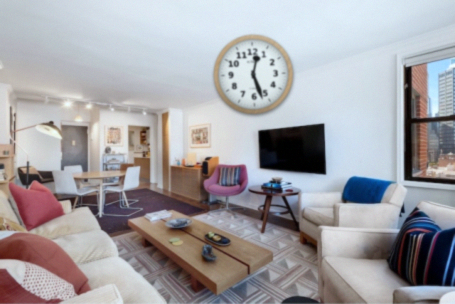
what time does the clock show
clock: 12:27
